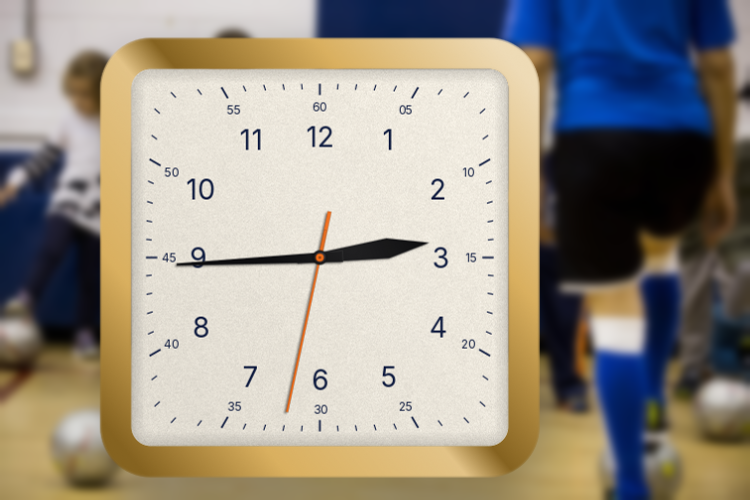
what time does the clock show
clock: 2:44:32
